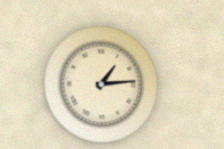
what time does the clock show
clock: 1:14
